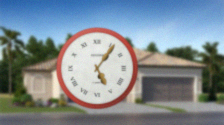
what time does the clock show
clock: 5:06
